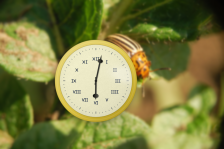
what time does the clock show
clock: 6:02
